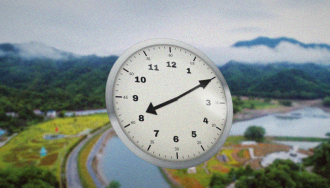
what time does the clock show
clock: 8:10
